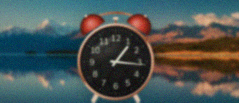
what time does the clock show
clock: 1:16
